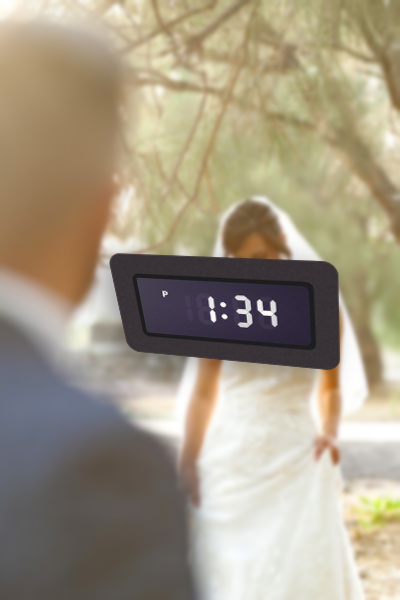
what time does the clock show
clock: 1:34
